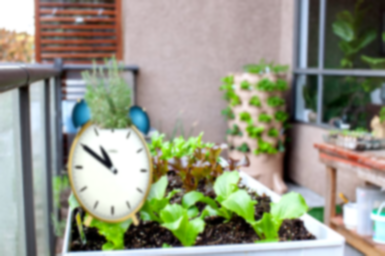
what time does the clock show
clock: 10:50
